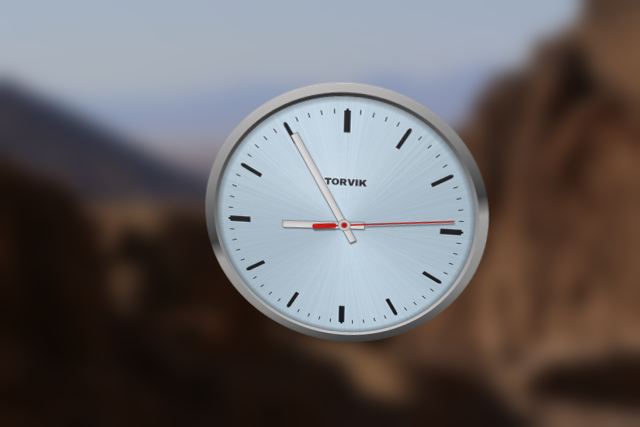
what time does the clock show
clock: 8:55:14
